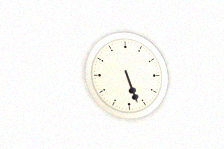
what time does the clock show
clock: 5:27
